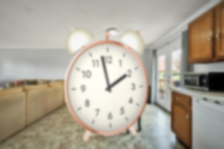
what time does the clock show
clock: 1:58
